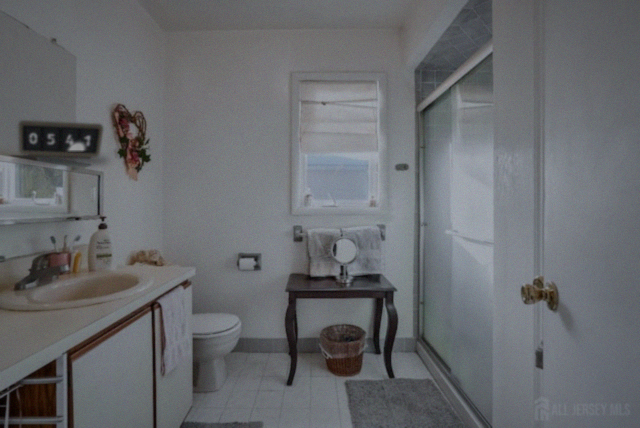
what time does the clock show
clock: 5:41
